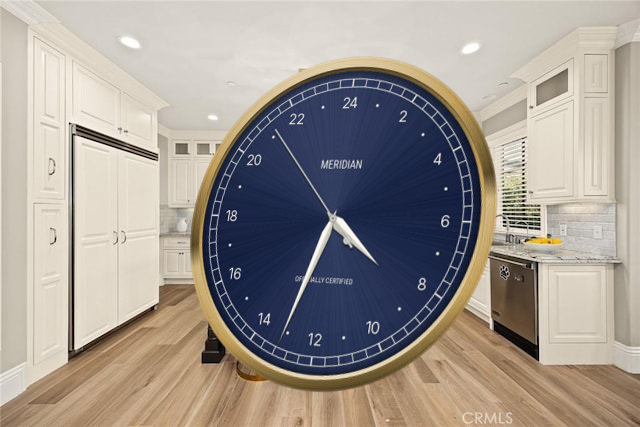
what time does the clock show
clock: 8:32:53
